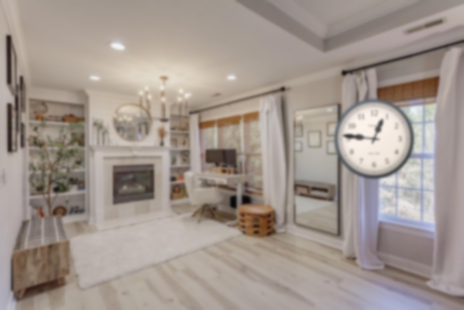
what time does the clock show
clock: 12:46
